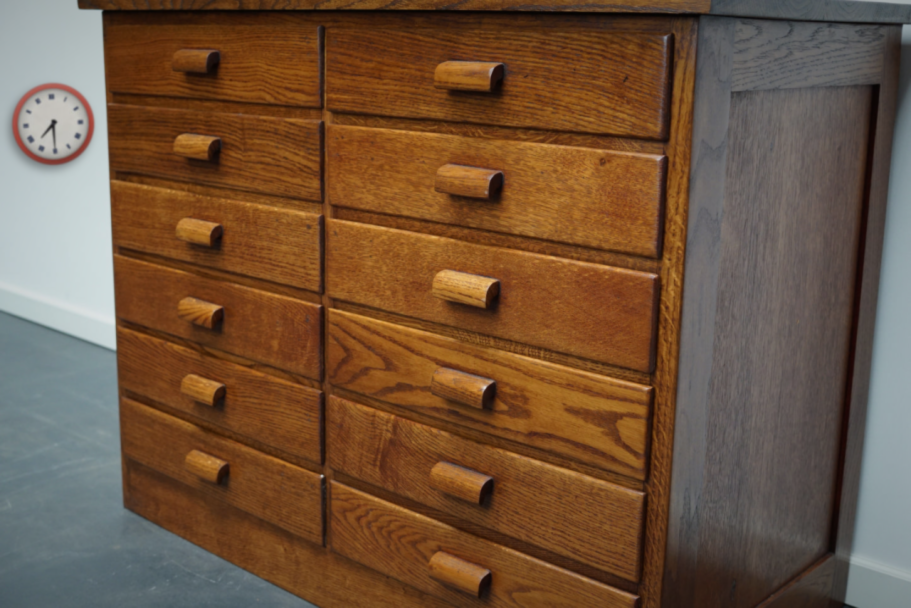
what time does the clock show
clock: 7:30
